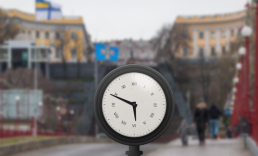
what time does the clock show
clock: 5:49
